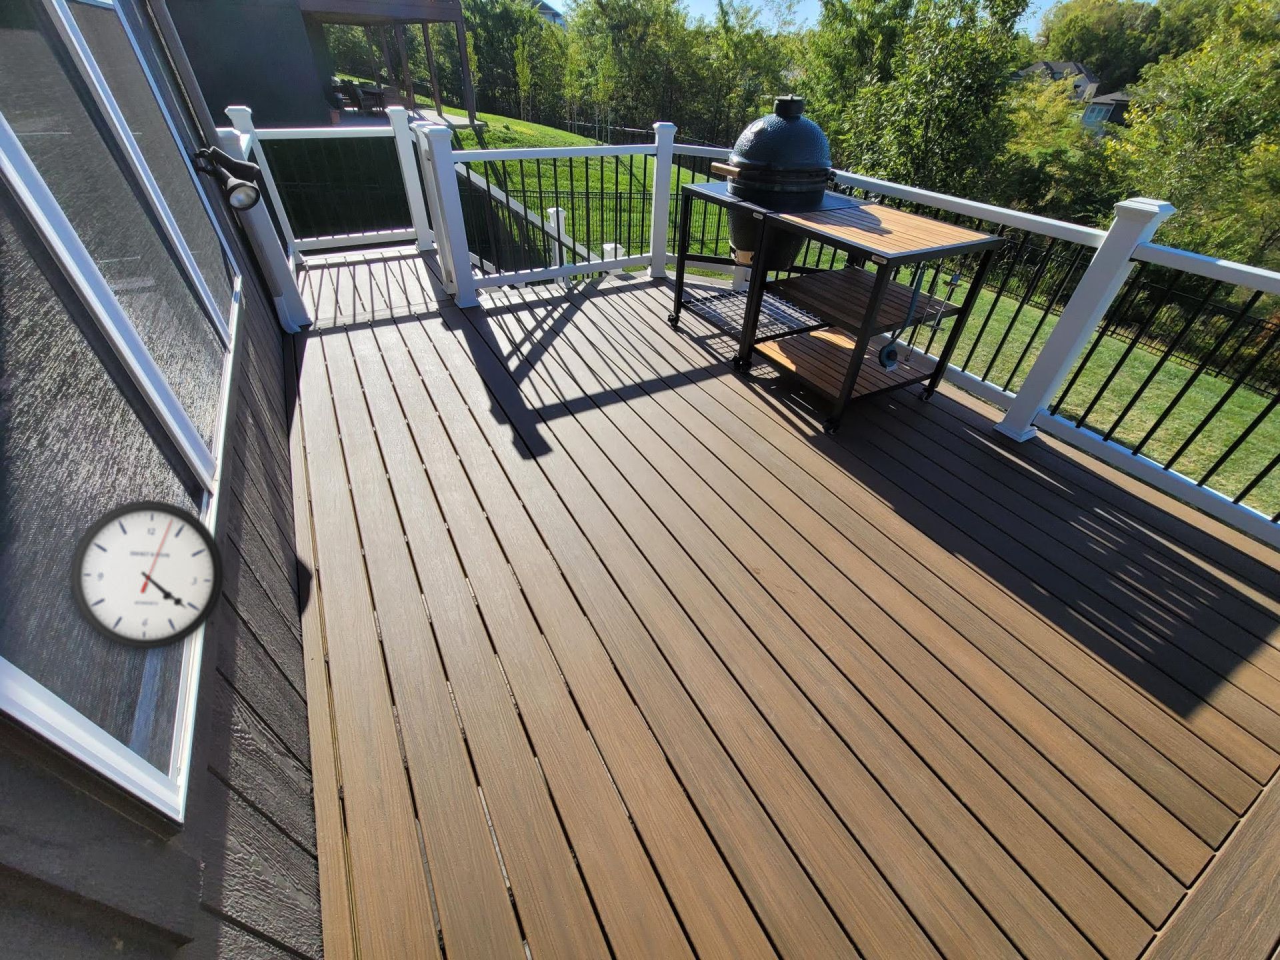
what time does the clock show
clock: 4:21:03
